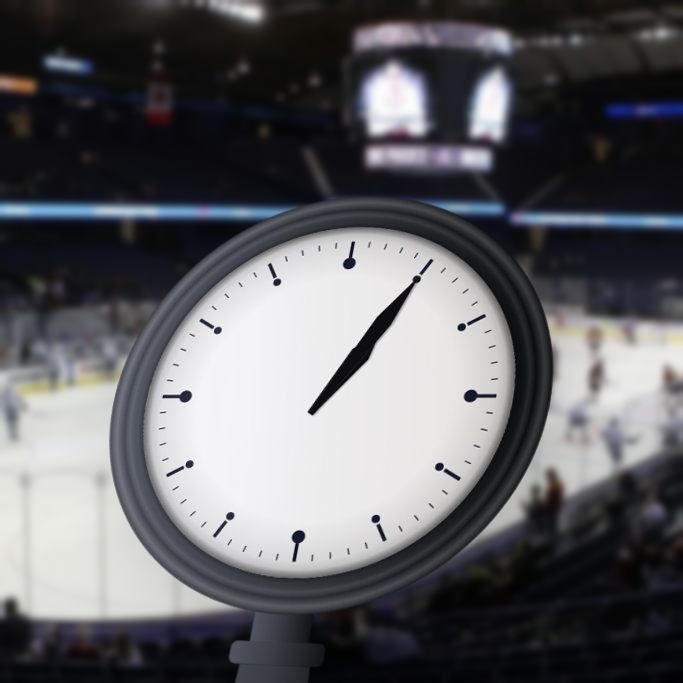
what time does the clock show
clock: 1:05
